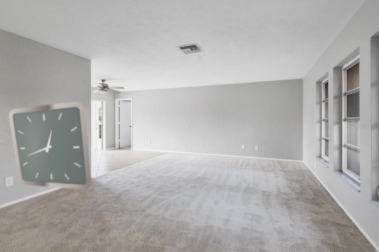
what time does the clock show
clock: 12:42
